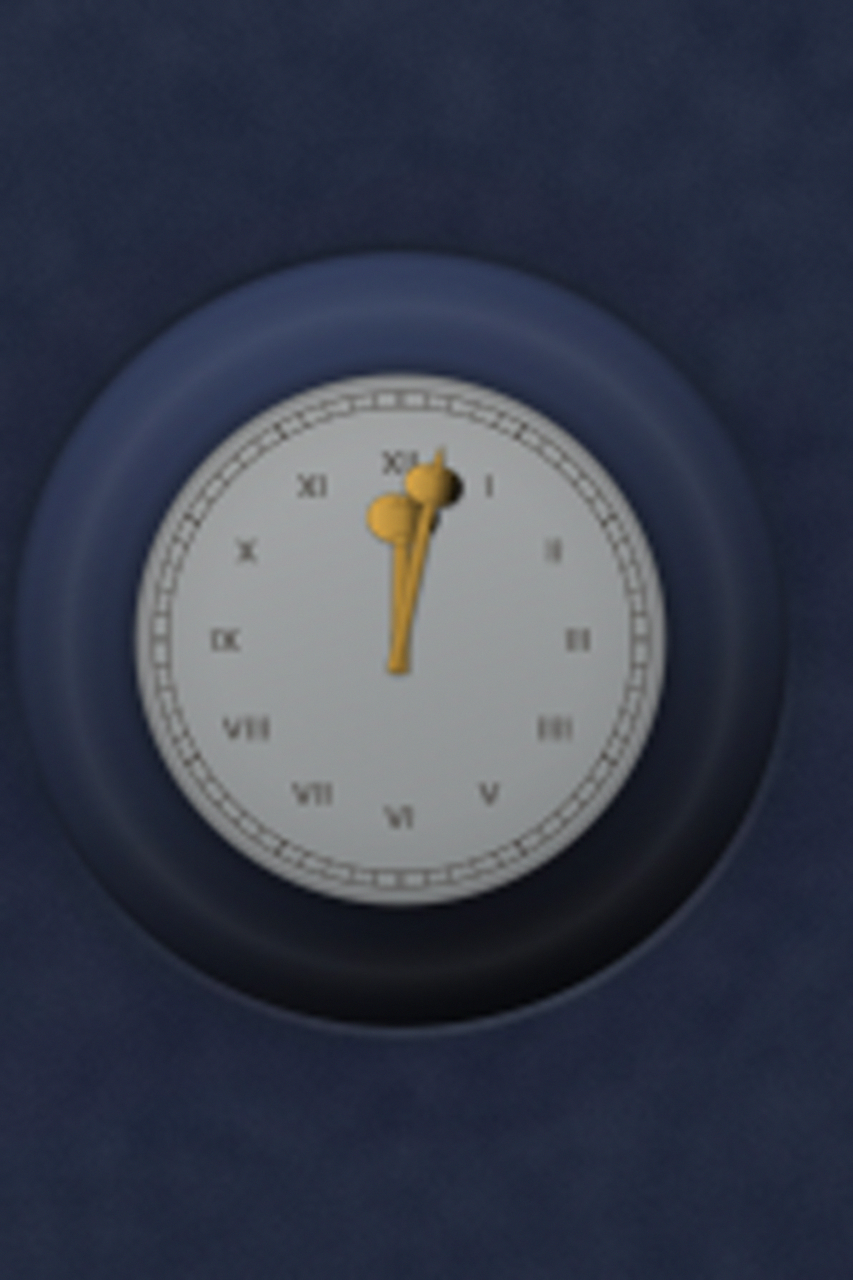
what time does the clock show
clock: 12:02
